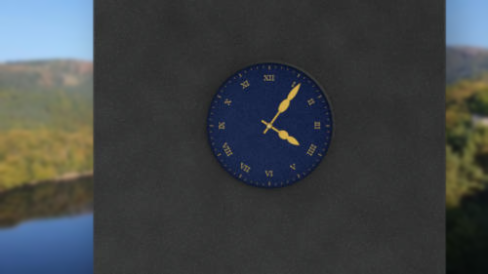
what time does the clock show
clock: 4:06
